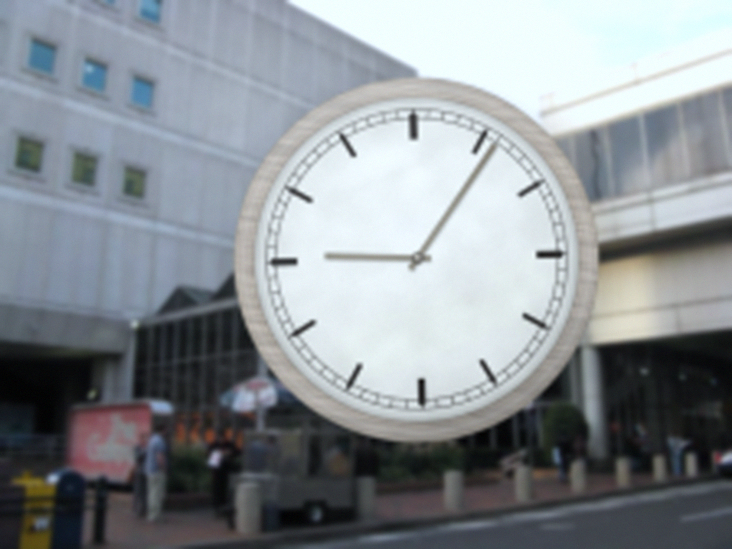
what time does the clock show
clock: 9:06
